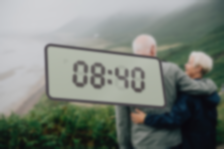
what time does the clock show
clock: 8:40
